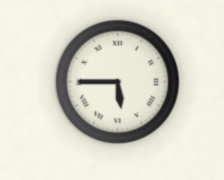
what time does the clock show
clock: 5:45
